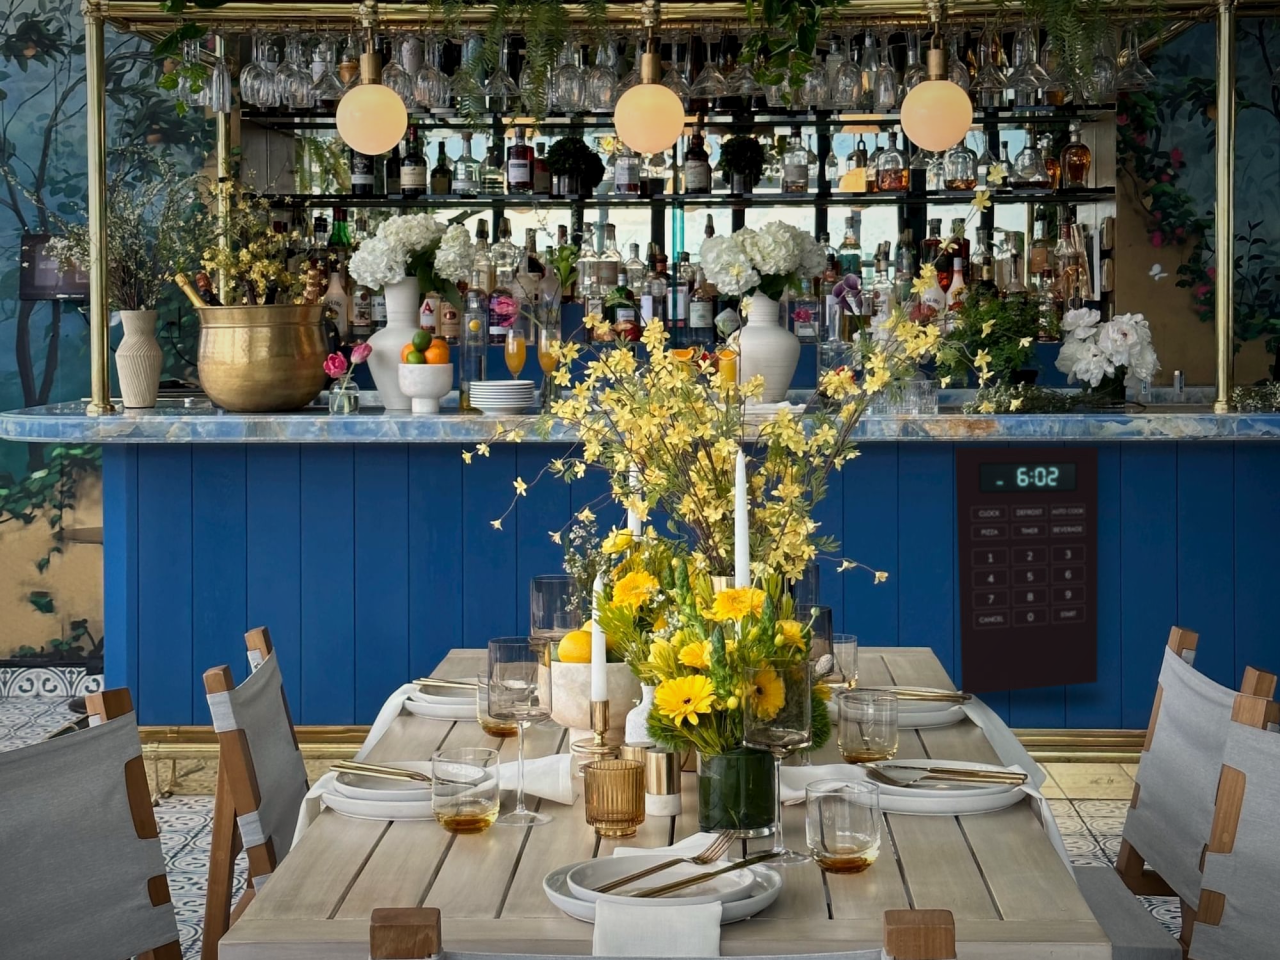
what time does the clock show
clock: 6:02
